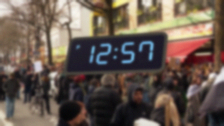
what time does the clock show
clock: 12:57
